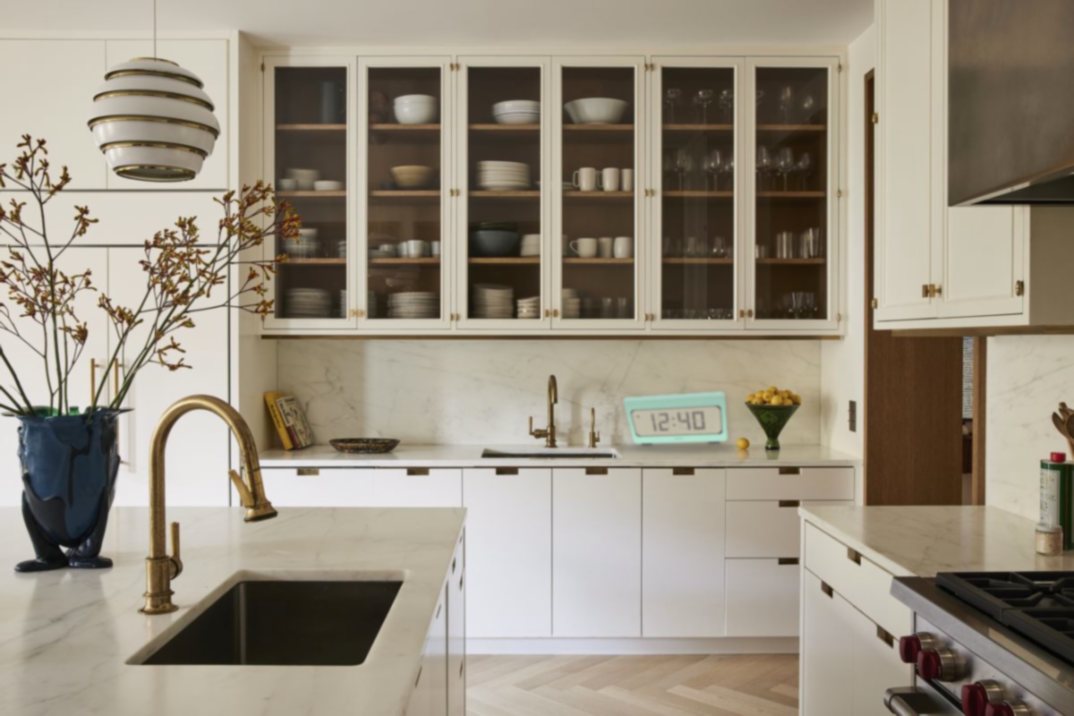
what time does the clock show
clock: 12:40
